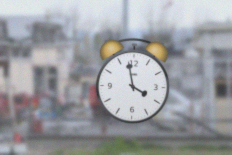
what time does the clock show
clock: 3:58
